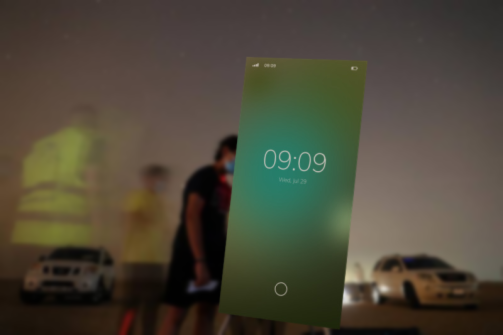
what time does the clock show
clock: 9:09
